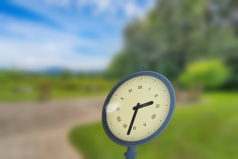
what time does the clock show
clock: 2:32
